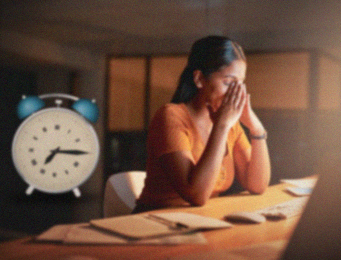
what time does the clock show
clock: 7:15
